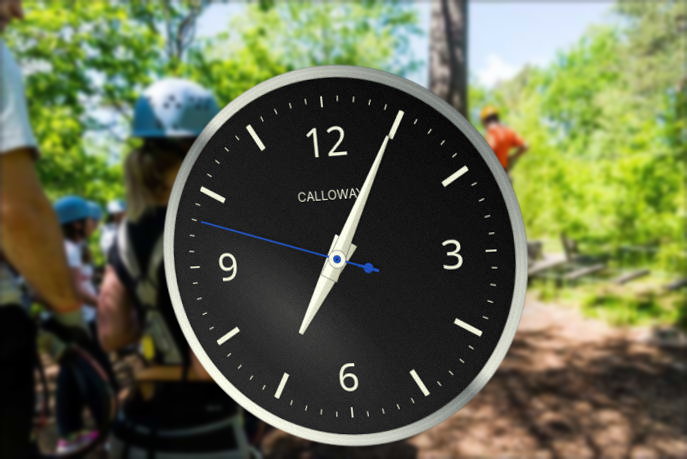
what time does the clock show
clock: 7:04:48
